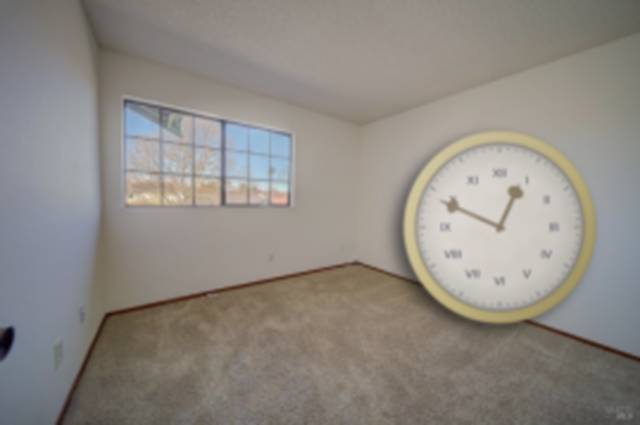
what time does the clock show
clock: 12:49
